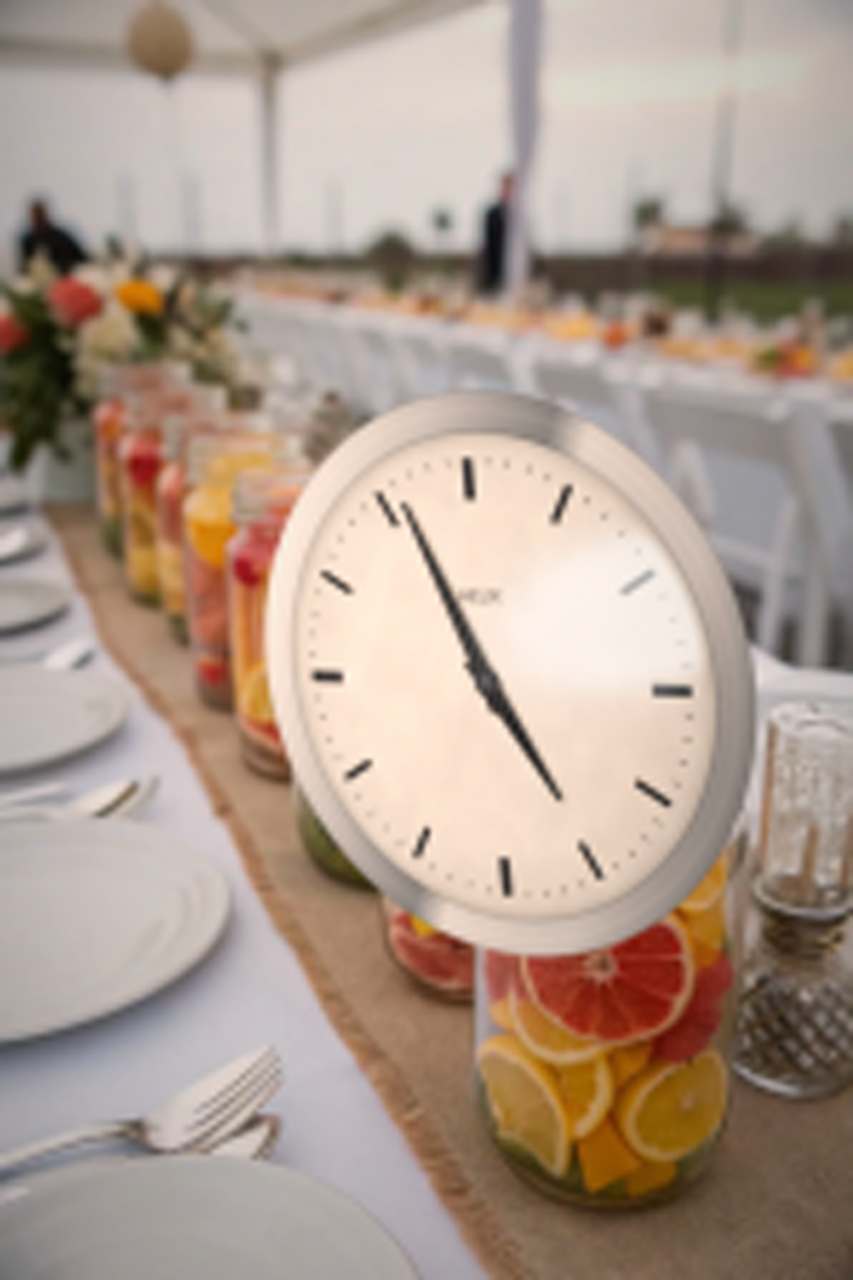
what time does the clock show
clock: 4:56
